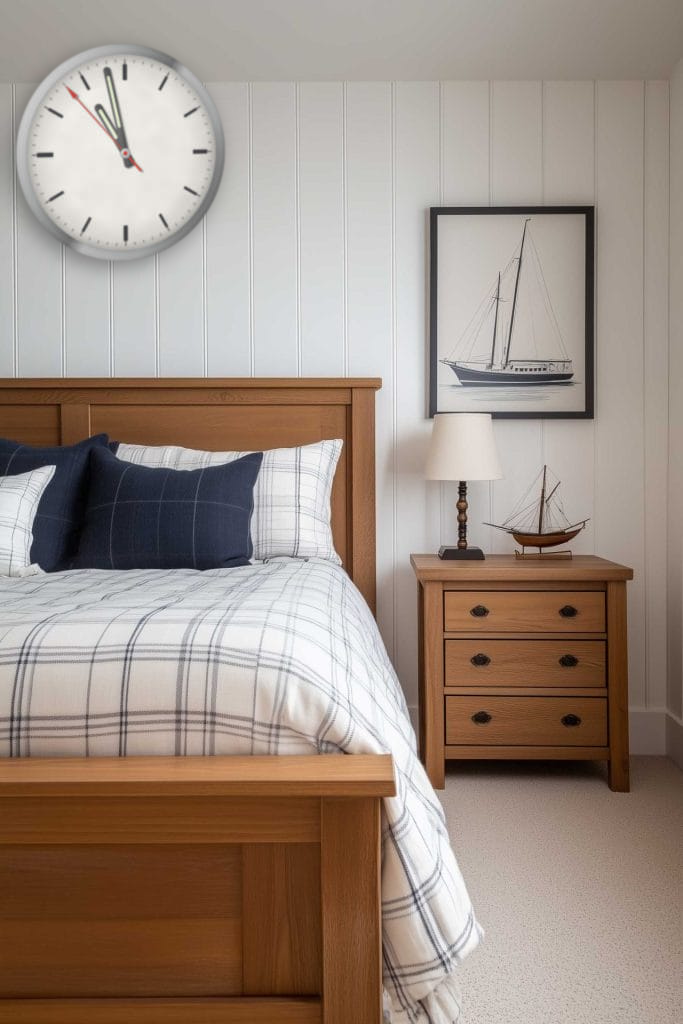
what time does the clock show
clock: 10:57:53
